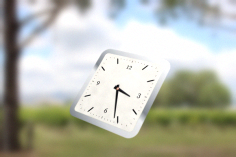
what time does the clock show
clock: 3:26
